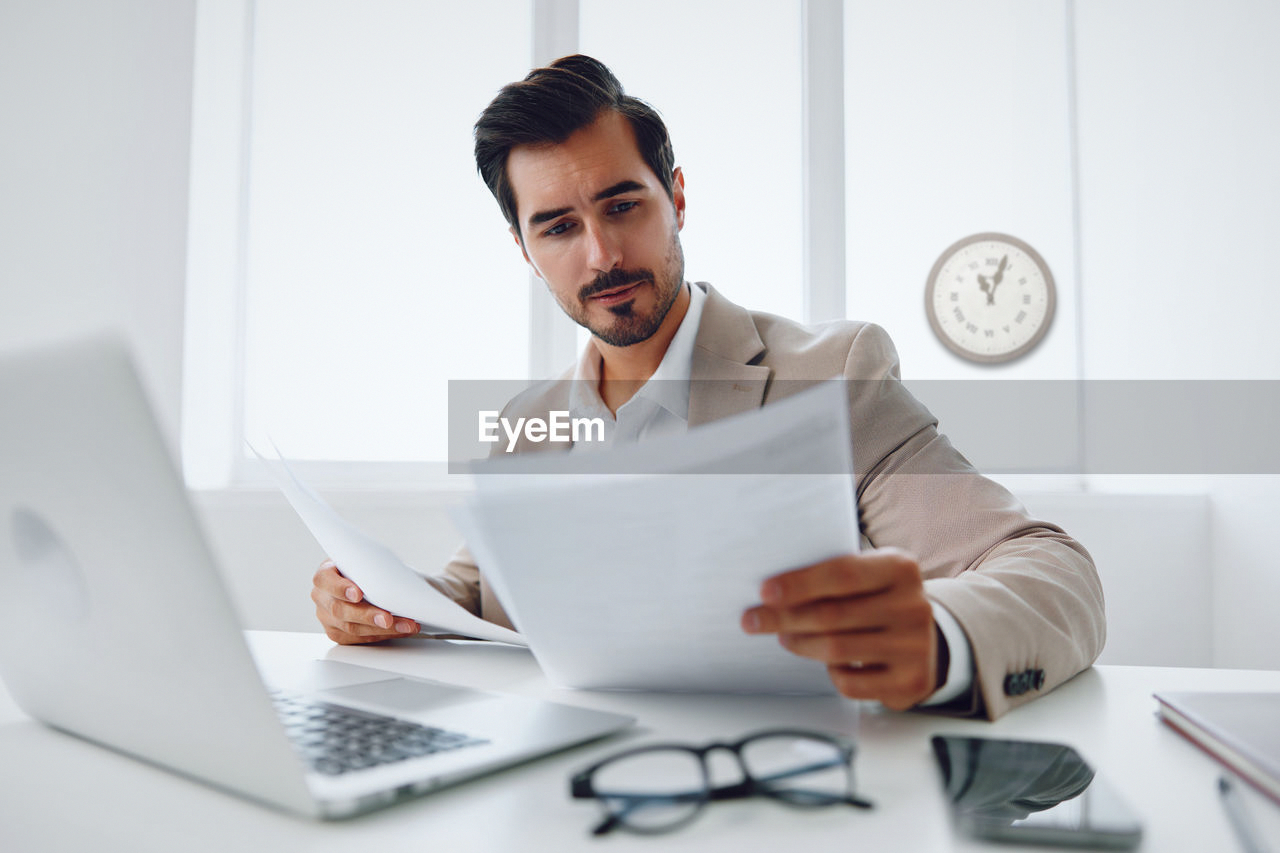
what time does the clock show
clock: 11:03
